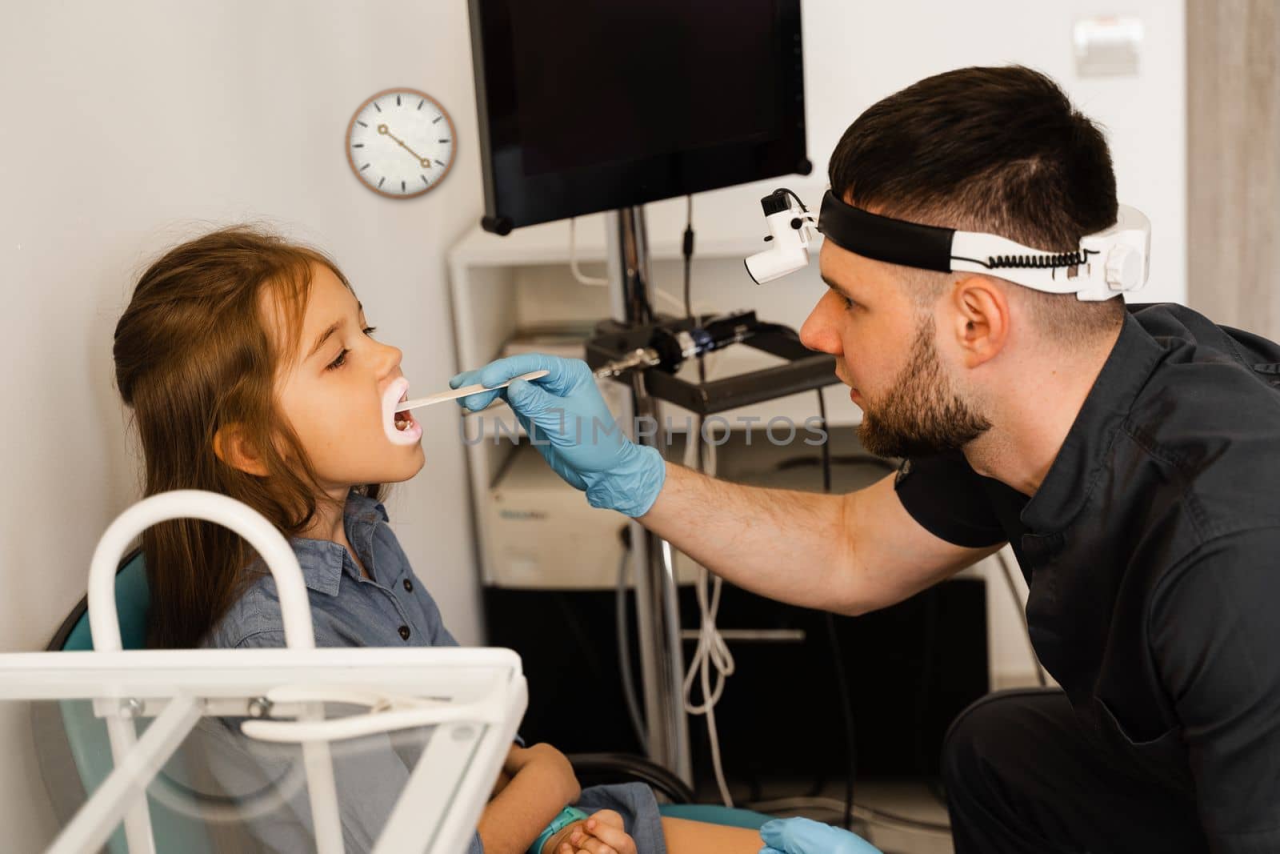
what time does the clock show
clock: 10:22
